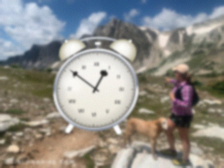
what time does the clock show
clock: 12:51
